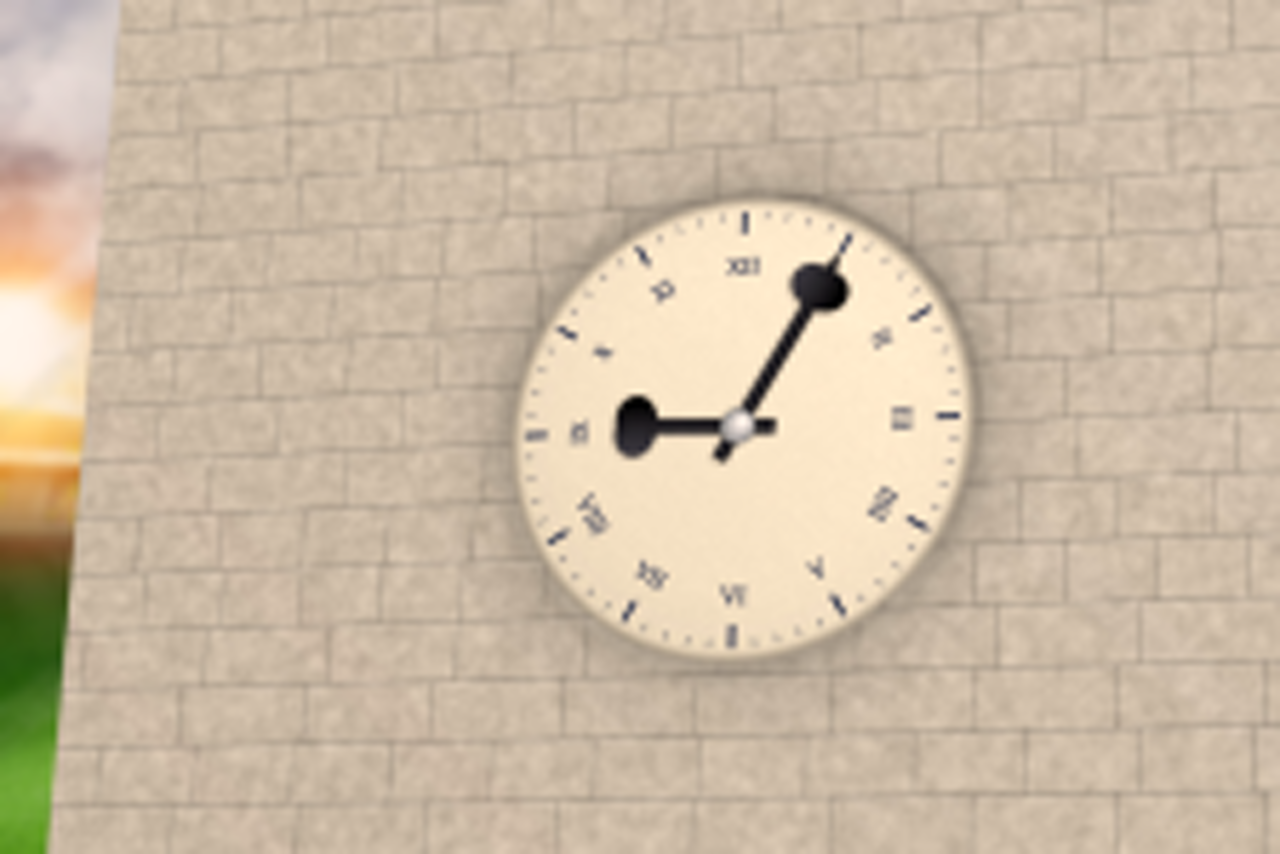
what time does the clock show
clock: 9:05
